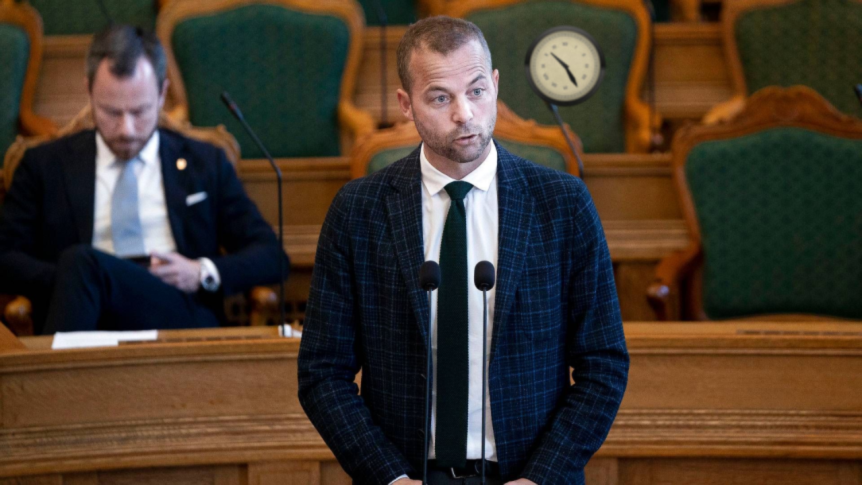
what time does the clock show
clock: 10:25
